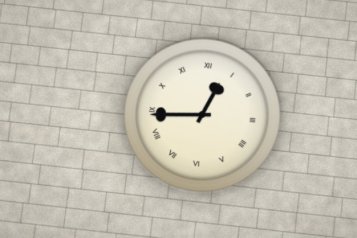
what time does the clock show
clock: 12:44
